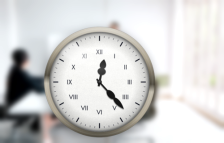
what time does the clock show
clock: 12:23
